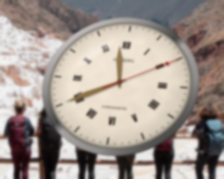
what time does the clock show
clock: 11:40:10
